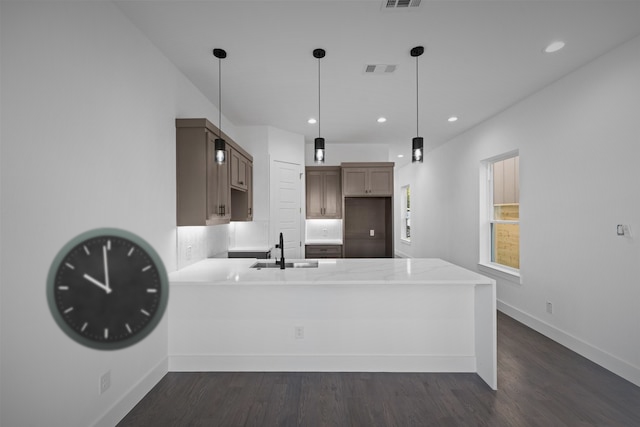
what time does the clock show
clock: 9:59
